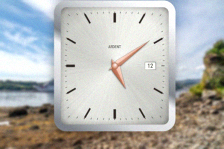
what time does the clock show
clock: 5:09
